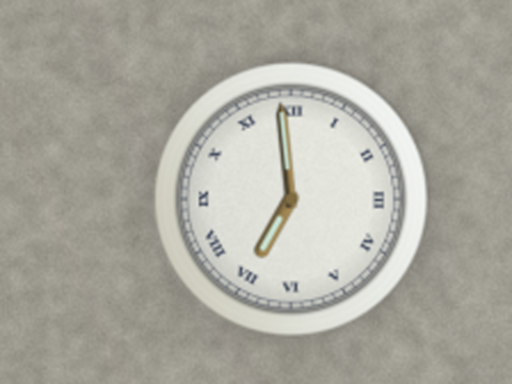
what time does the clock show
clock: 6:59
